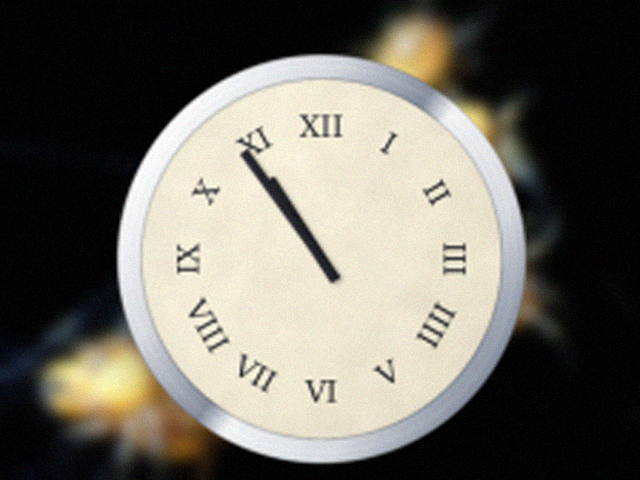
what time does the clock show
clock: 10:54
